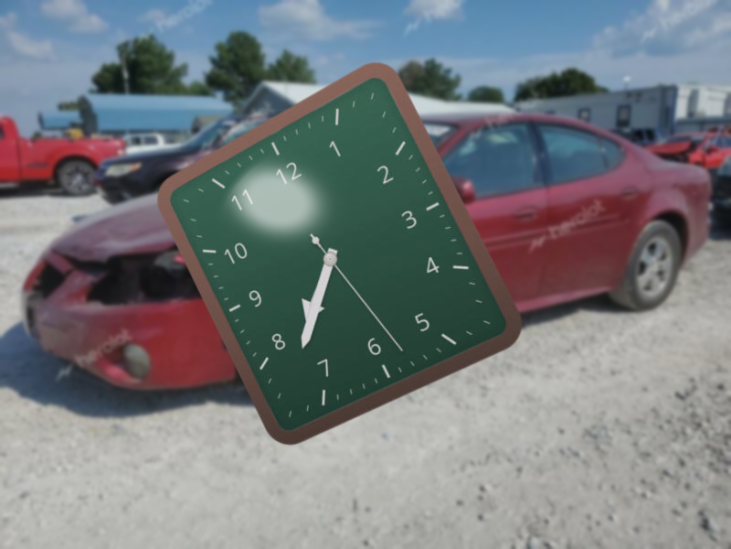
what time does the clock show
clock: 7:37:28
